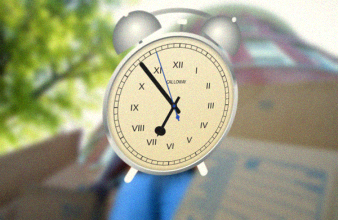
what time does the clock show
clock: 6:52:56
